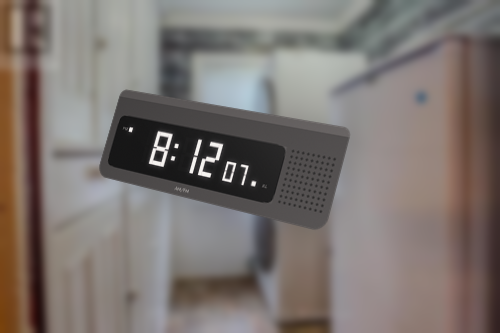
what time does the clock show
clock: 8:12:07
